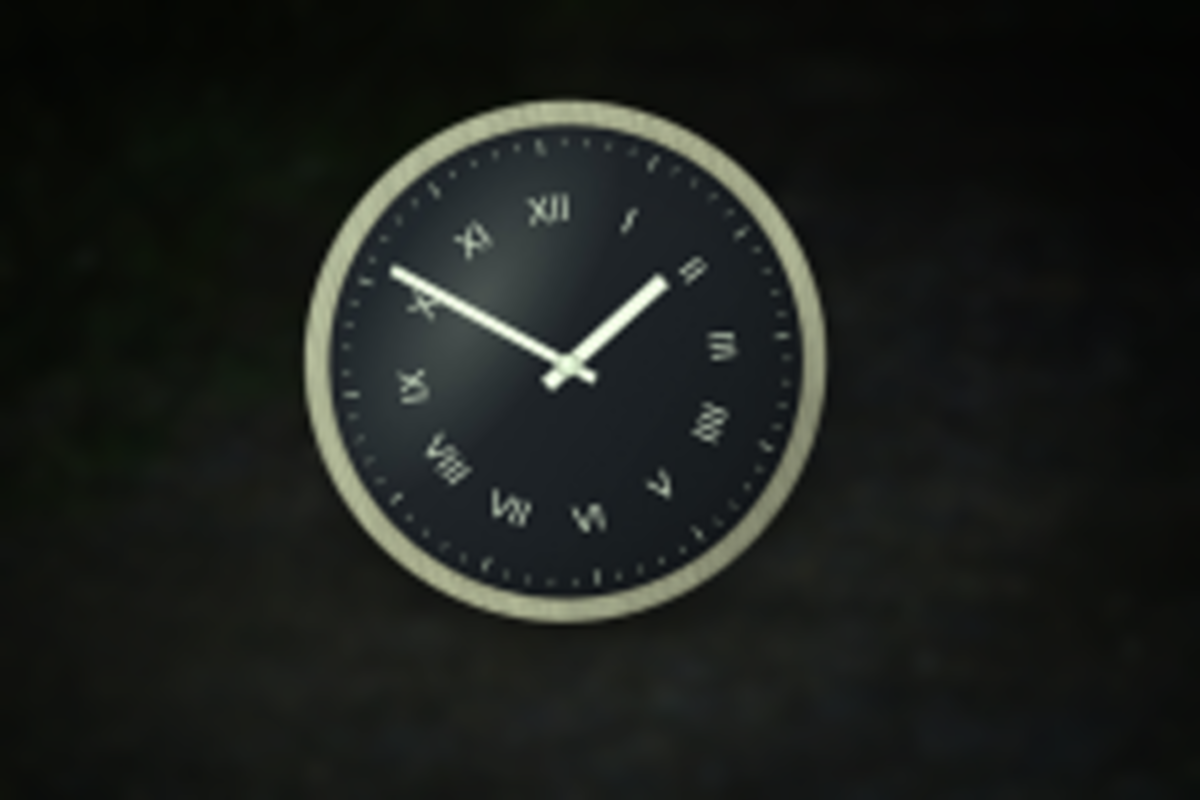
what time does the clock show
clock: 1:51
